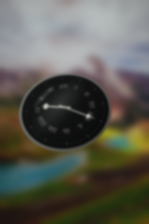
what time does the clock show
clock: 9:20
